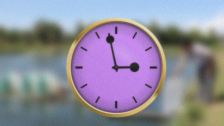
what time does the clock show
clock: 2:58
